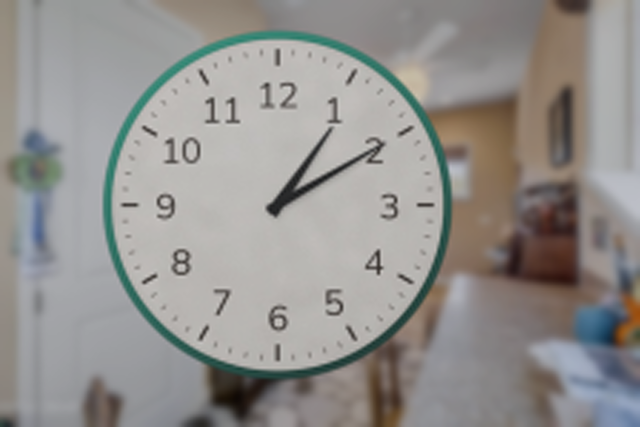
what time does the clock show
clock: 1:10
